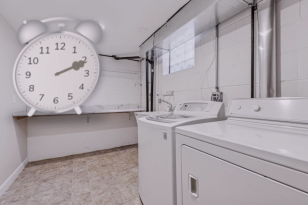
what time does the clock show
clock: 2:11
